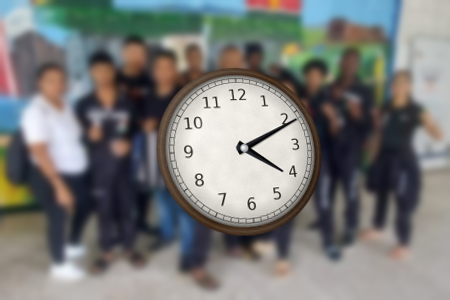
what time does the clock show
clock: 4:11
